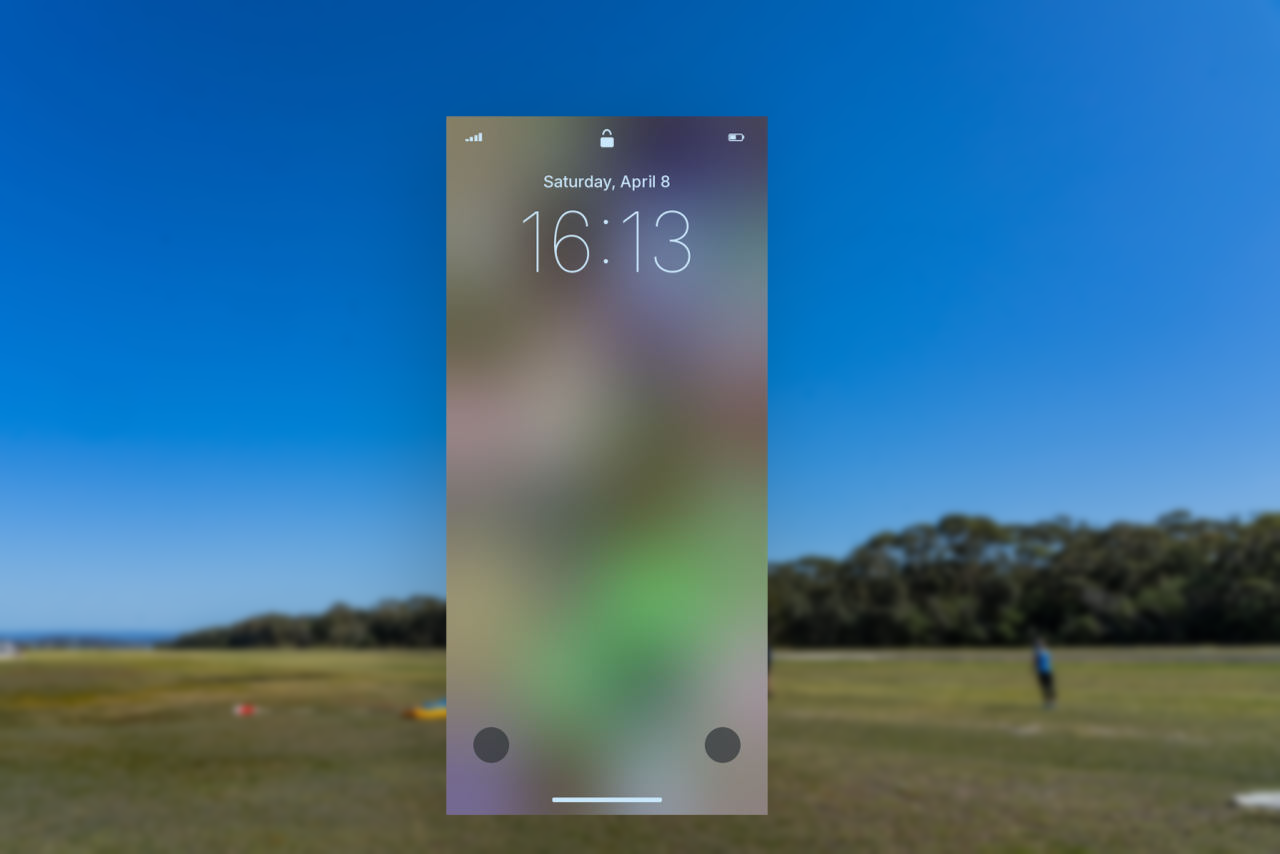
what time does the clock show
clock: 16:13
